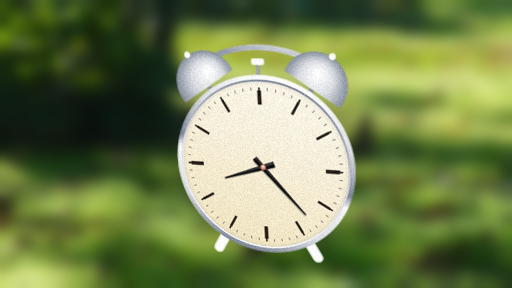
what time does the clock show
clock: 8:23
